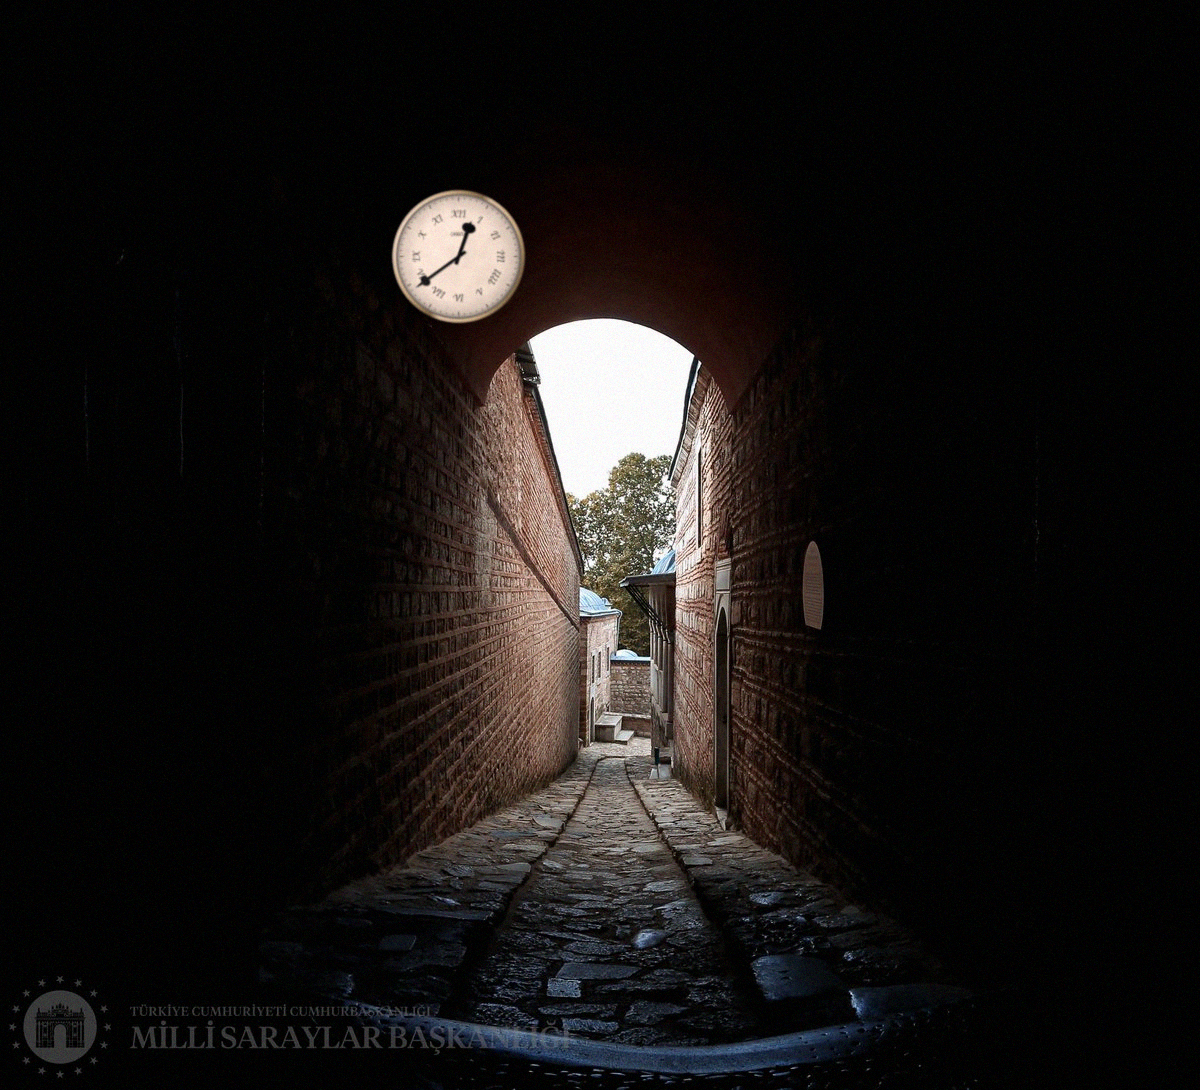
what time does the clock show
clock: 12:39
